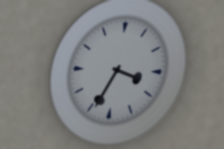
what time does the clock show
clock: 3:34
